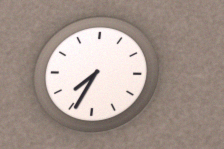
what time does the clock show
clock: 7:34
